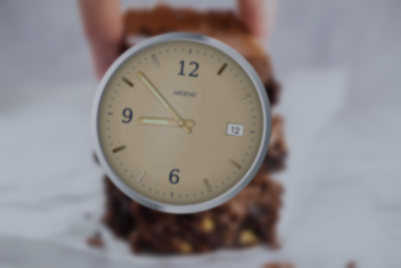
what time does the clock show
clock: 8:52
